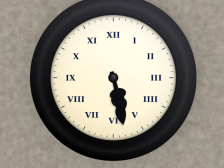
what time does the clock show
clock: 5:28
